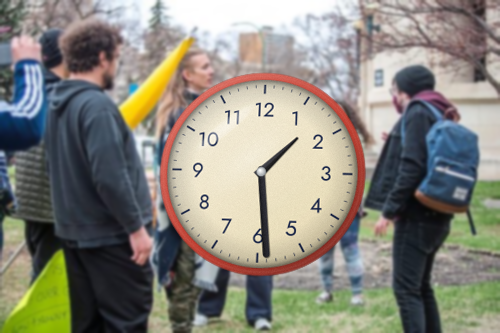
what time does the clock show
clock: 1:29
